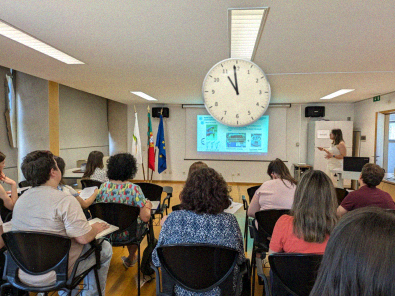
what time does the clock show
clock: 10:59
